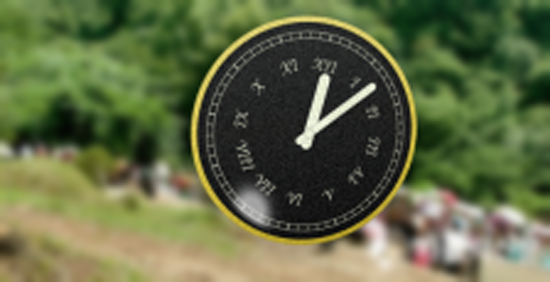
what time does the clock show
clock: 12:07
